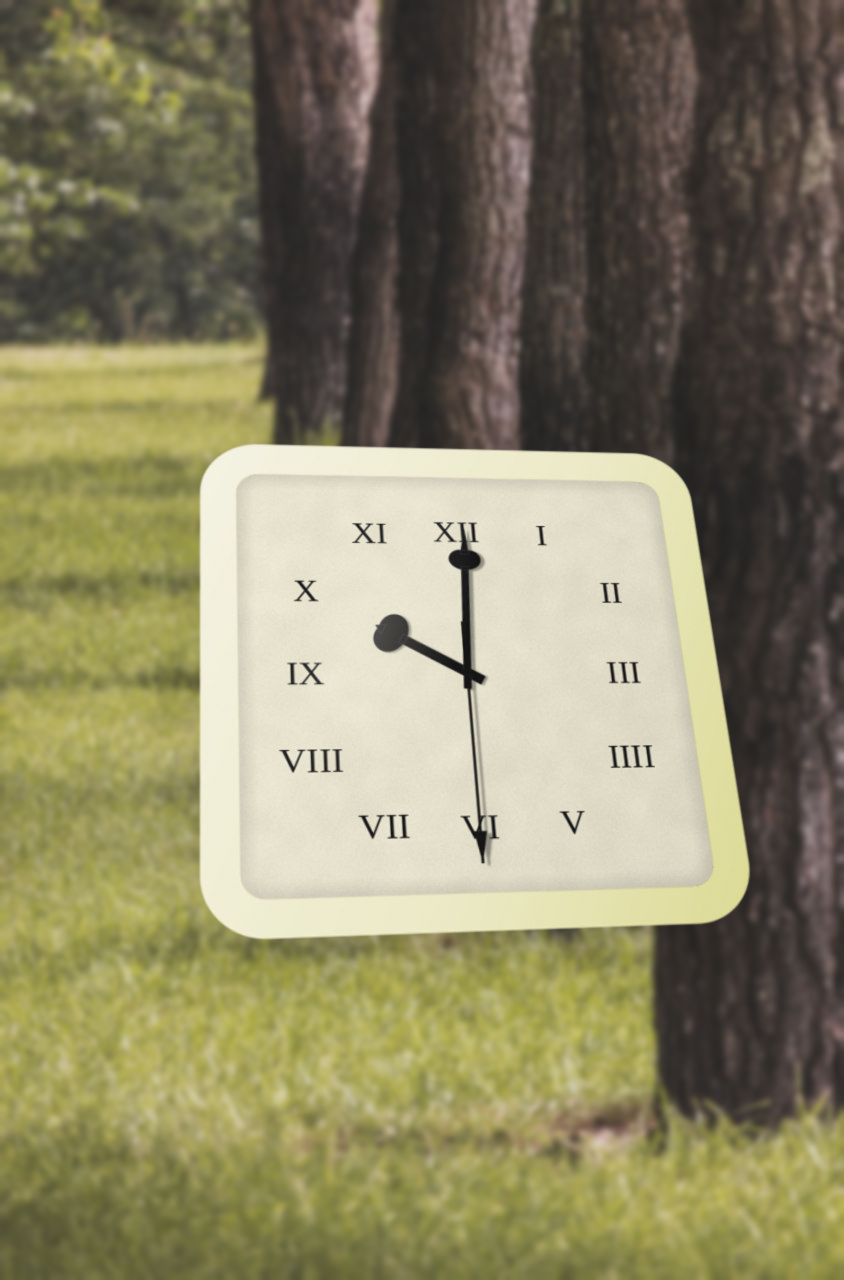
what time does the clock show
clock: 10:00:30
